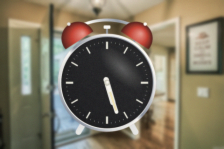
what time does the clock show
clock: 5:27
